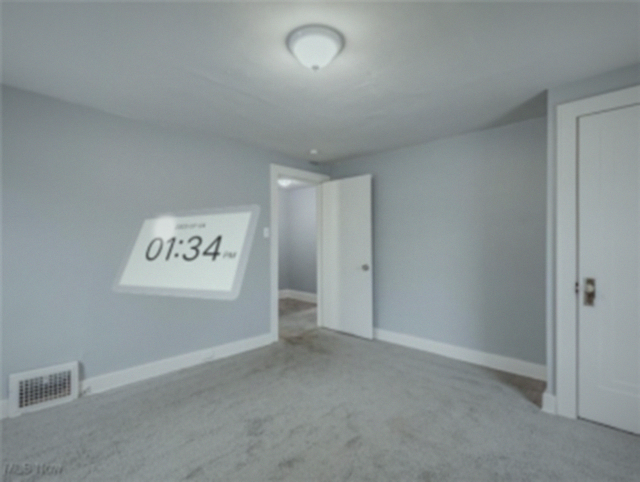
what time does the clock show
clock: 1:34
